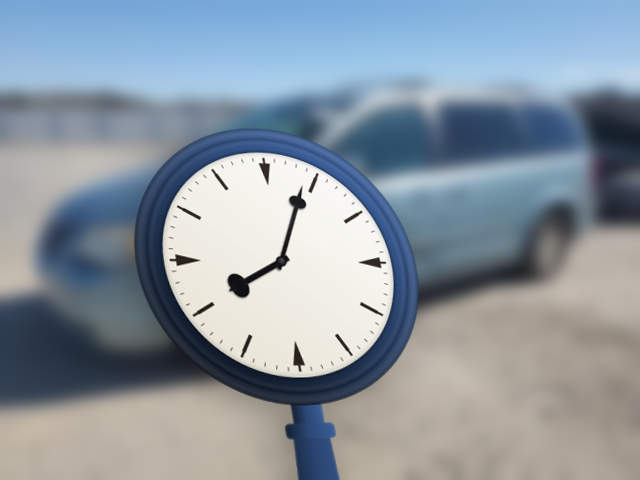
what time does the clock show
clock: 8:04
